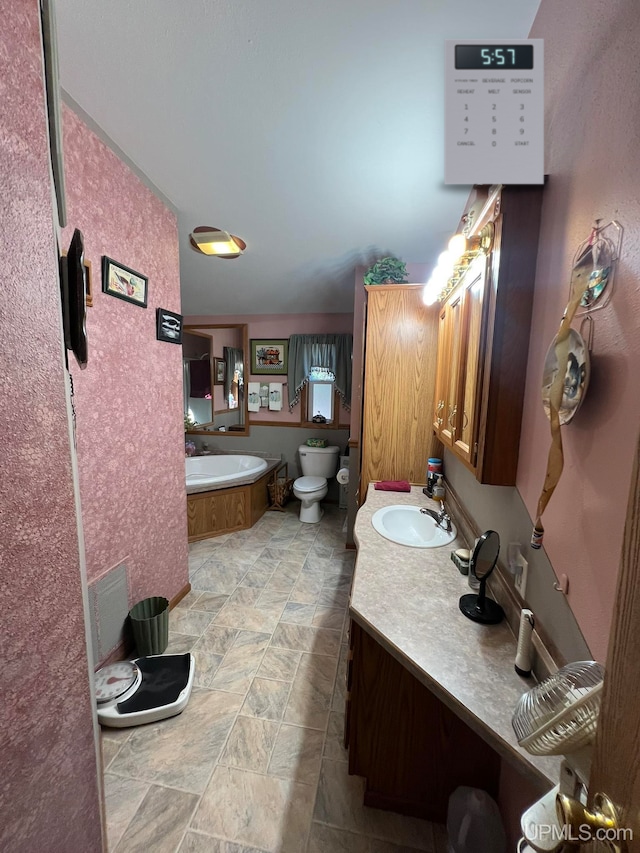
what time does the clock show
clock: 5:57
